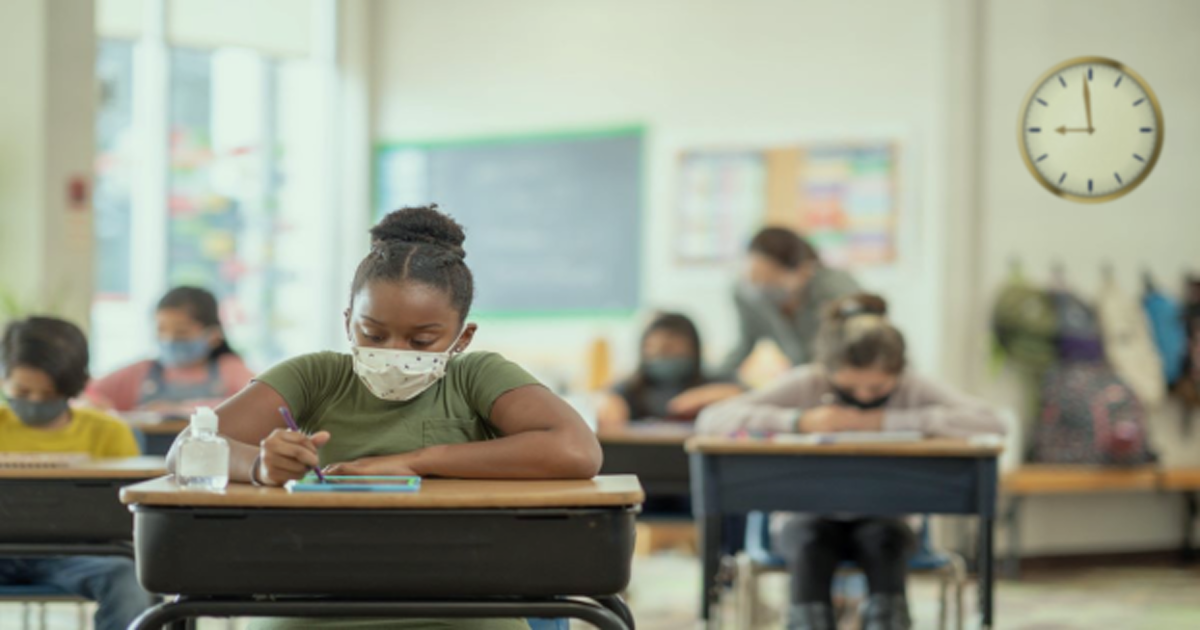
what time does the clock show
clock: 8:59
